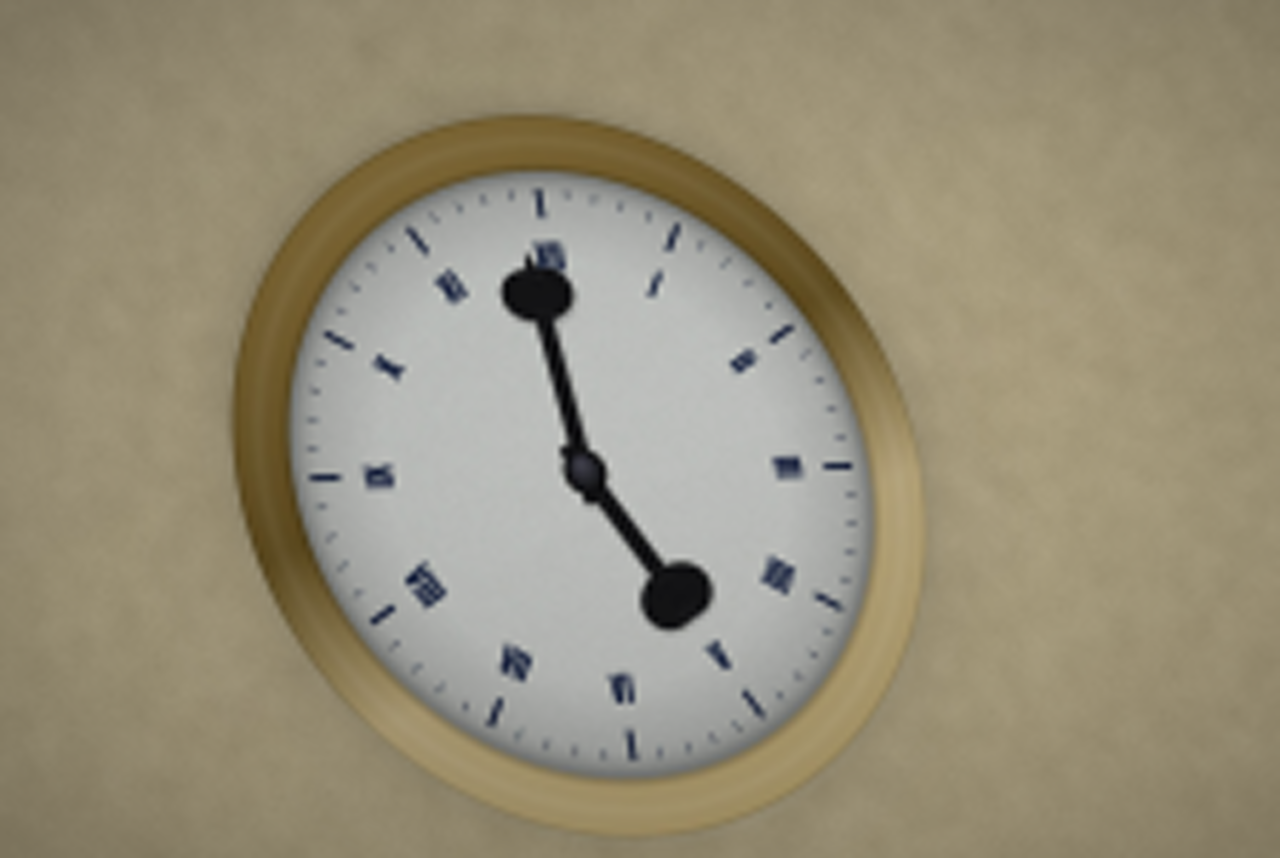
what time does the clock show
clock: 4:59
